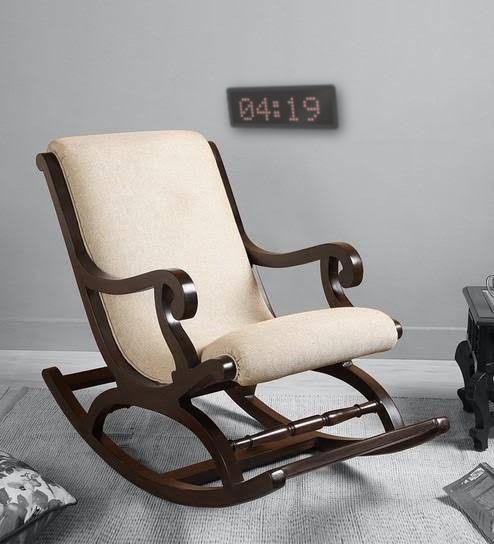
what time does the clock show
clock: 4:19
